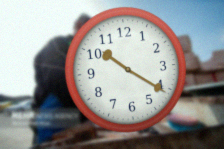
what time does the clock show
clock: 10:21
